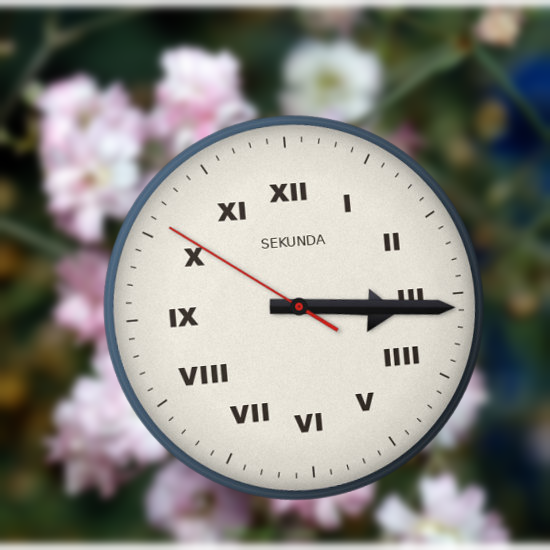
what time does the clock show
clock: 3:15:51
